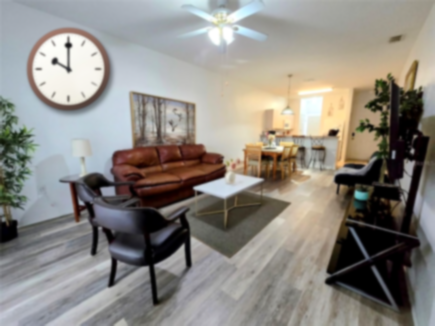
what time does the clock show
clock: 10:00
